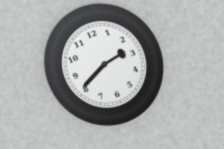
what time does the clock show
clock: 2:41
